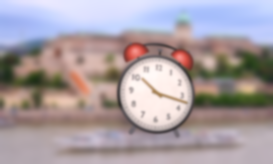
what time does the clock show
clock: 10:17
